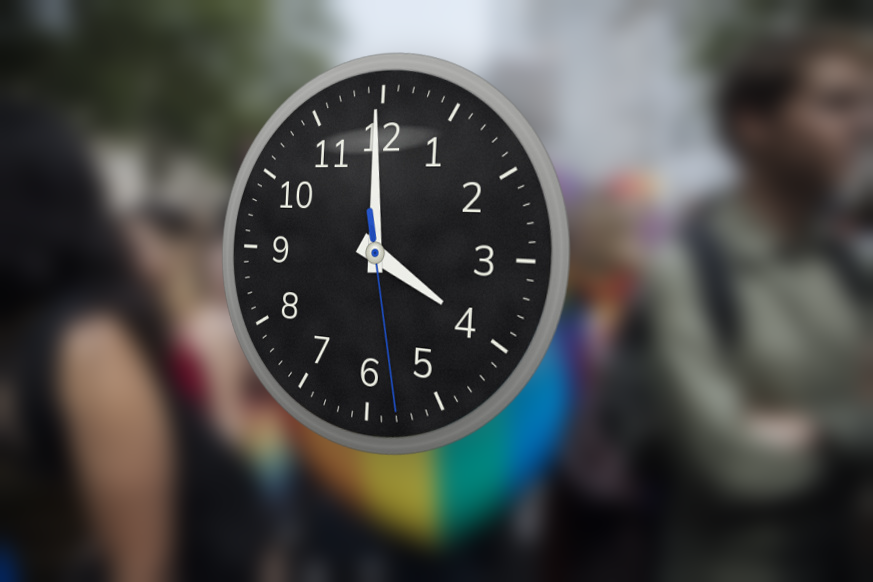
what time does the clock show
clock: 3:59:28
